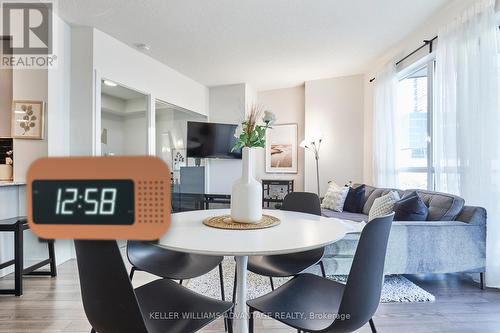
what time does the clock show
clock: 12:58
